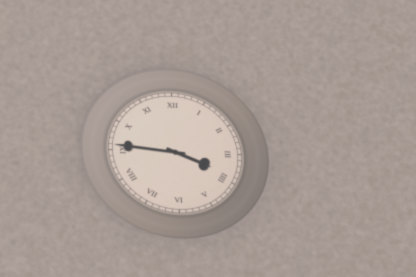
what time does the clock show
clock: 3:46
